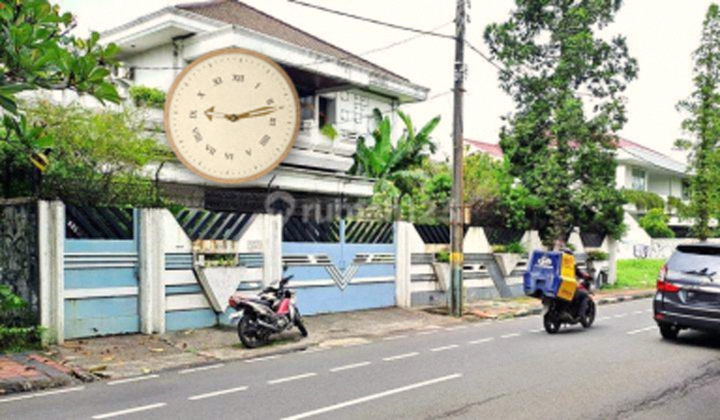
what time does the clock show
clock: 9:12
